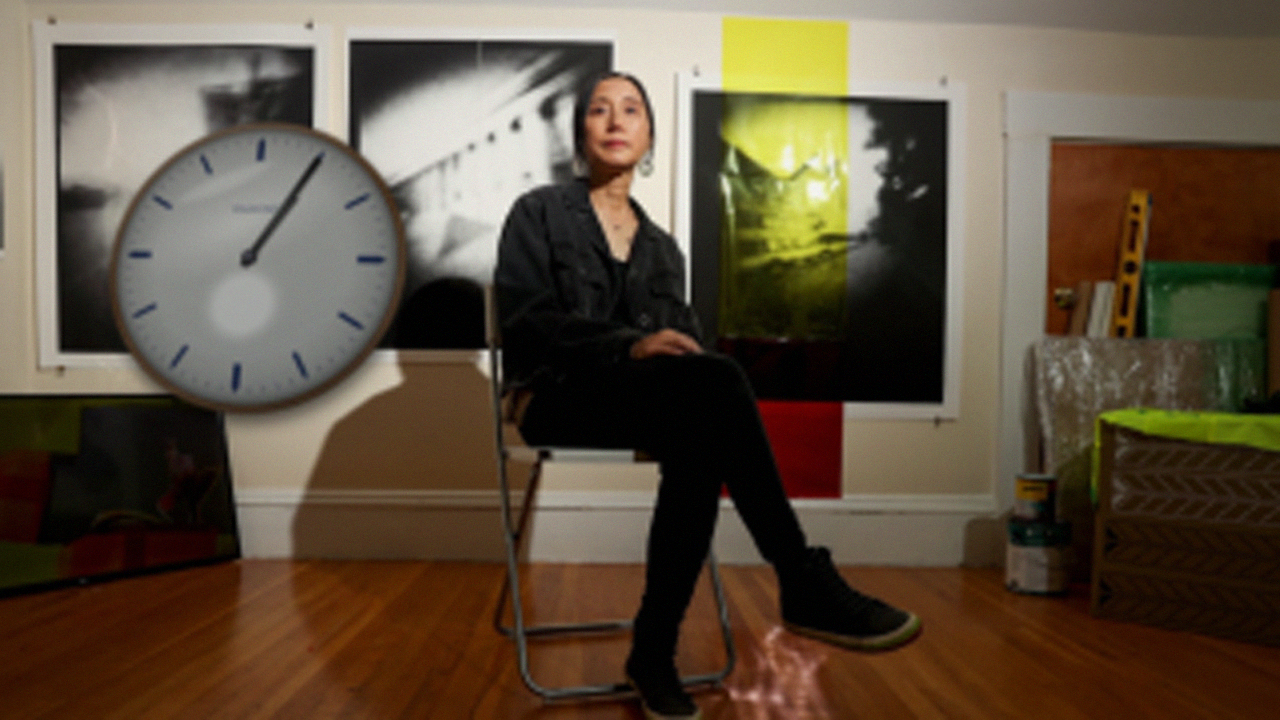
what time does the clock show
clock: 1:05
